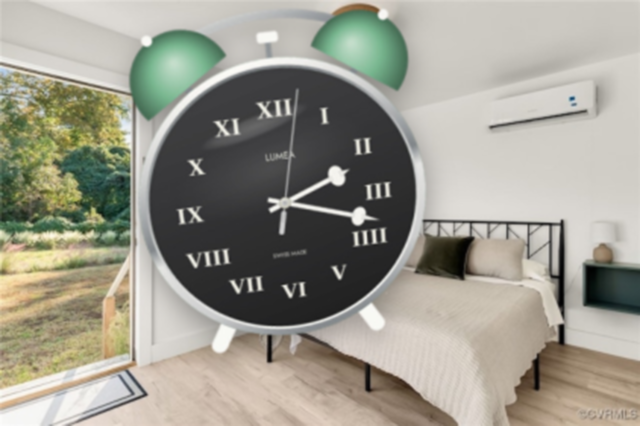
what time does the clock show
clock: 2:18:02
